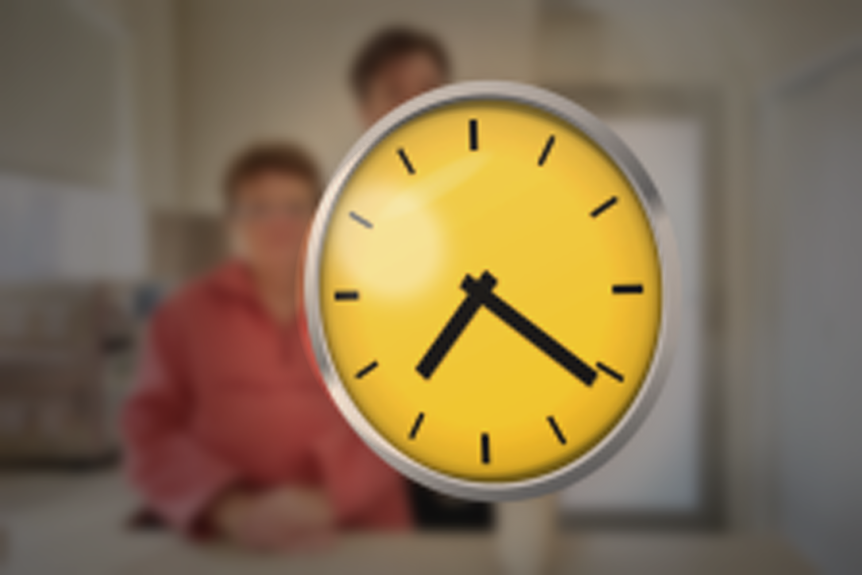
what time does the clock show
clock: 7:21
